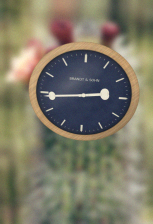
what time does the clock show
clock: 2:44
